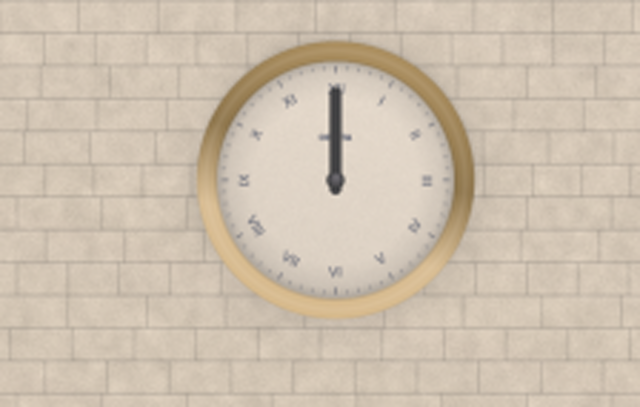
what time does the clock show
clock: 12:00
